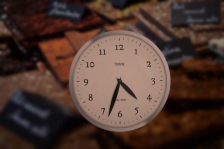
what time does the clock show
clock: 4:33
